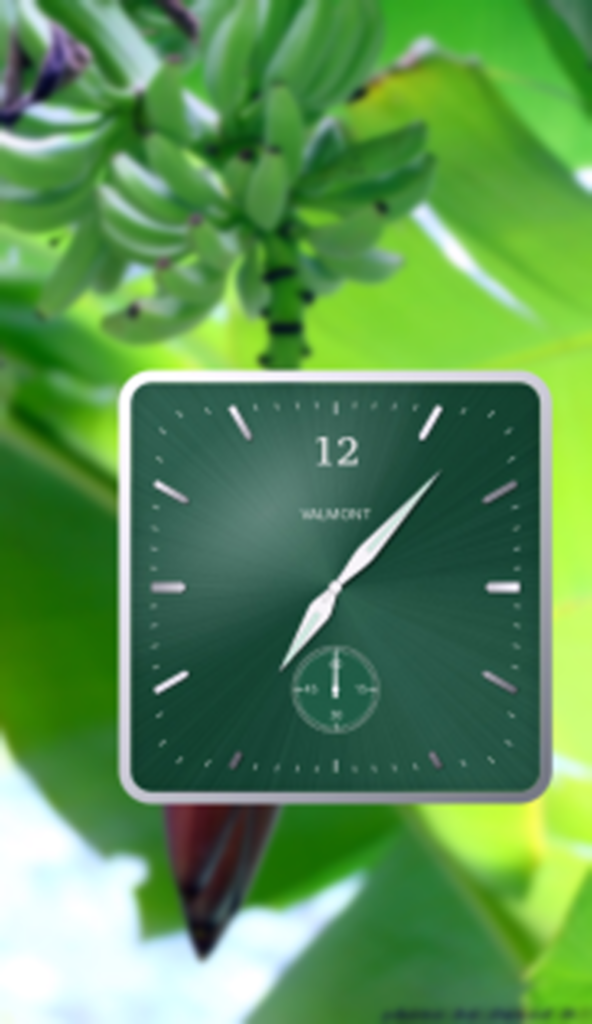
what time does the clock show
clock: 7:07
